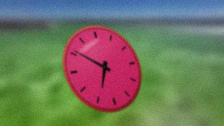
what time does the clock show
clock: 6:51
